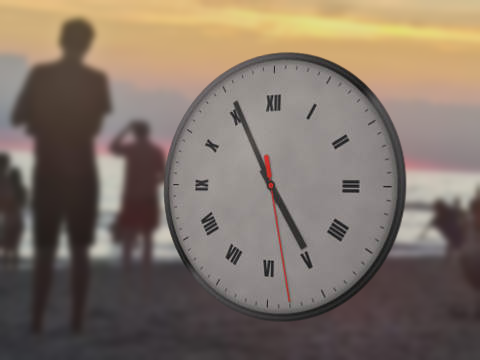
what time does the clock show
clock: 4:55:28
